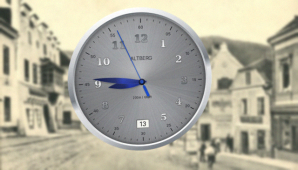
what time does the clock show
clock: 8:45:56
